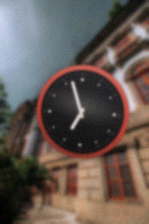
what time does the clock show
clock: 6:57
